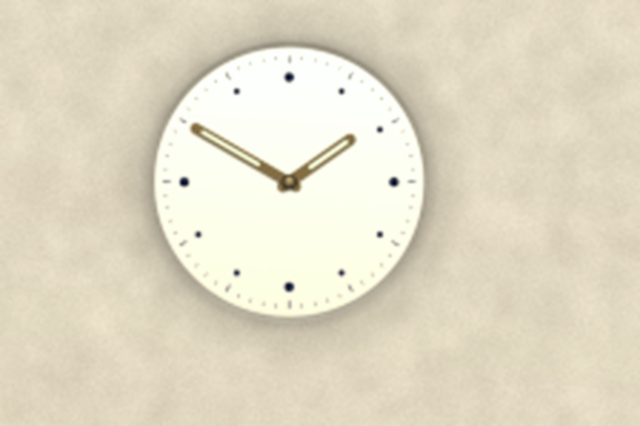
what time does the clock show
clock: 1:50
